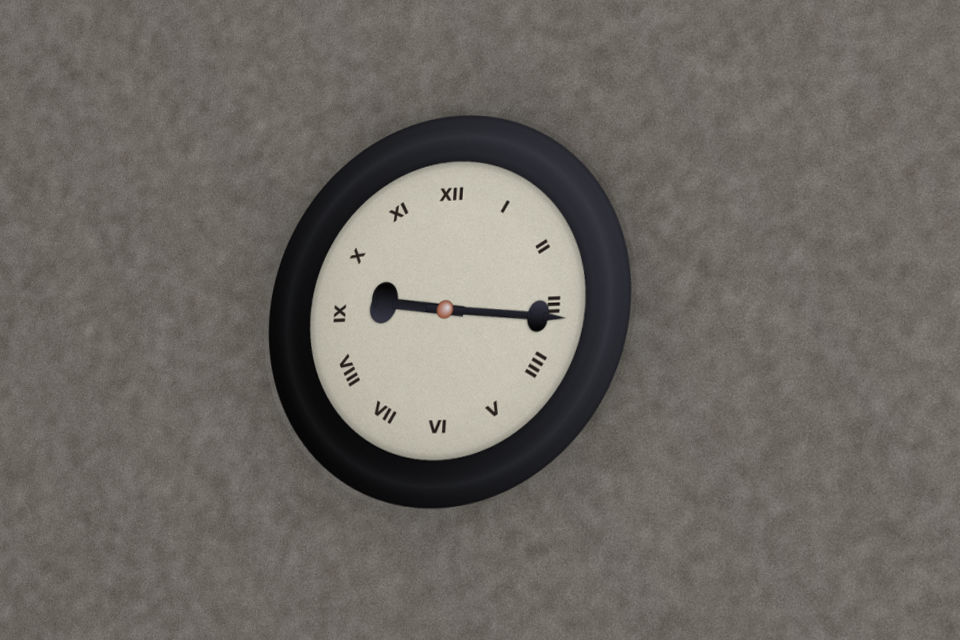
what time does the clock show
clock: 9:16
